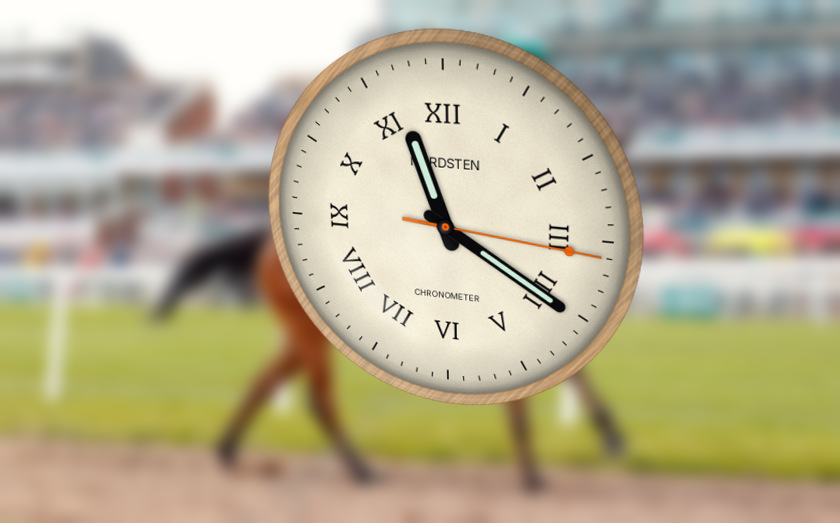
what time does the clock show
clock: 11:20:16
